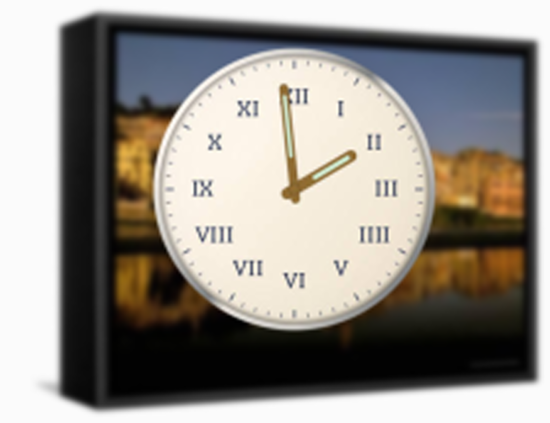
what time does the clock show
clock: 1:59
